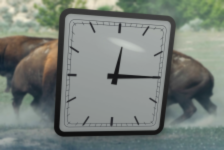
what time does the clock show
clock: 12:15
